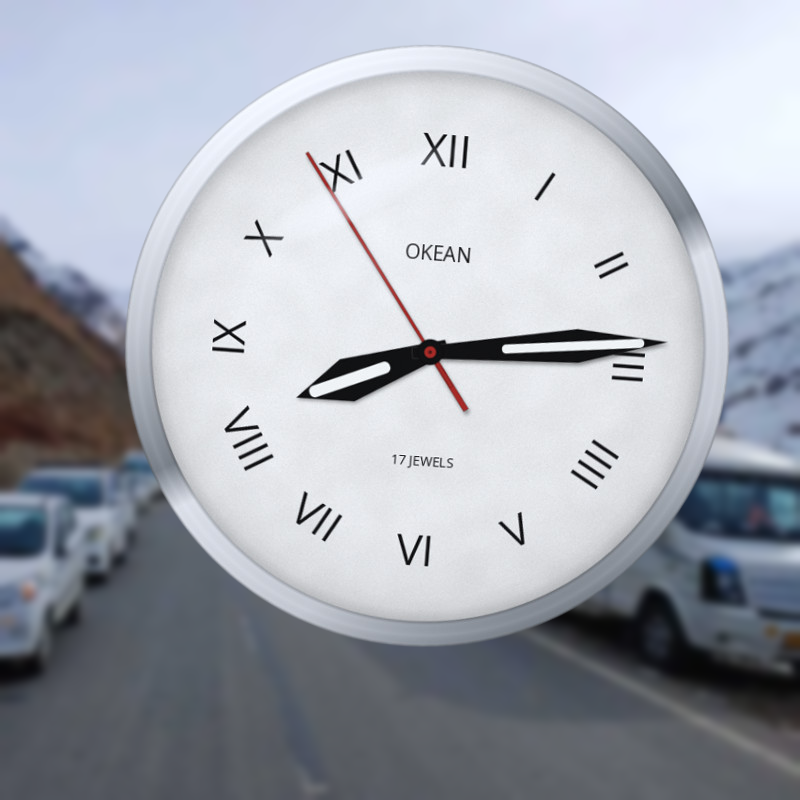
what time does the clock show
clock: 8:13:54
